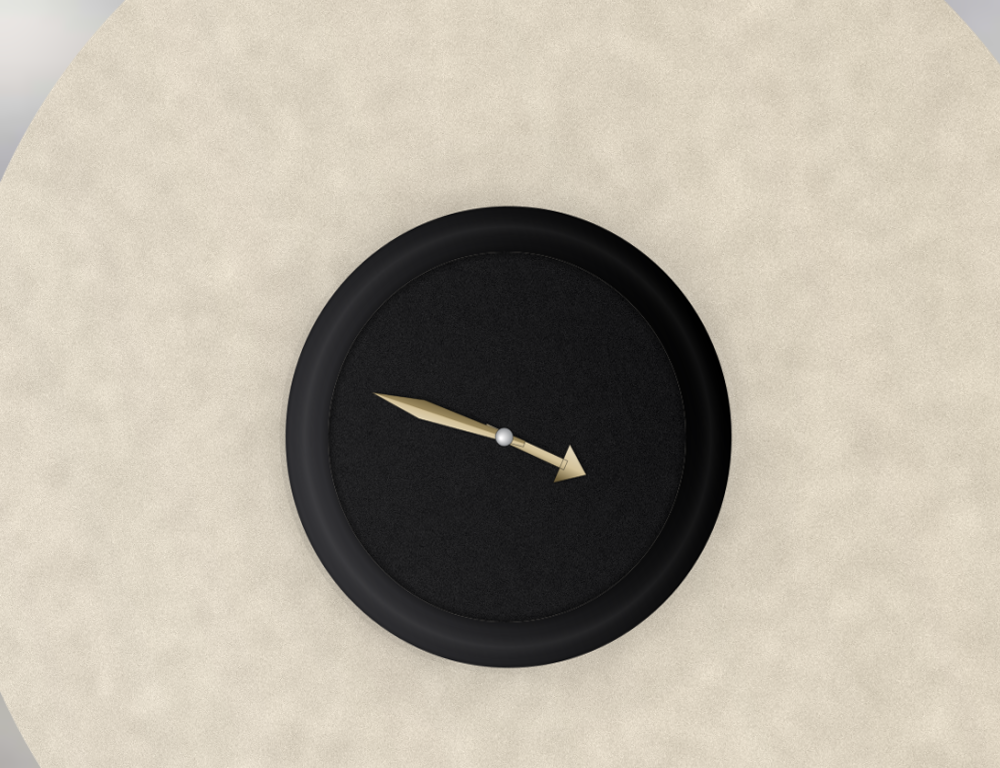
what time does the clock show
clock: 3:48
